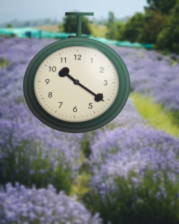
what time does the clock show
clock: 10:21
